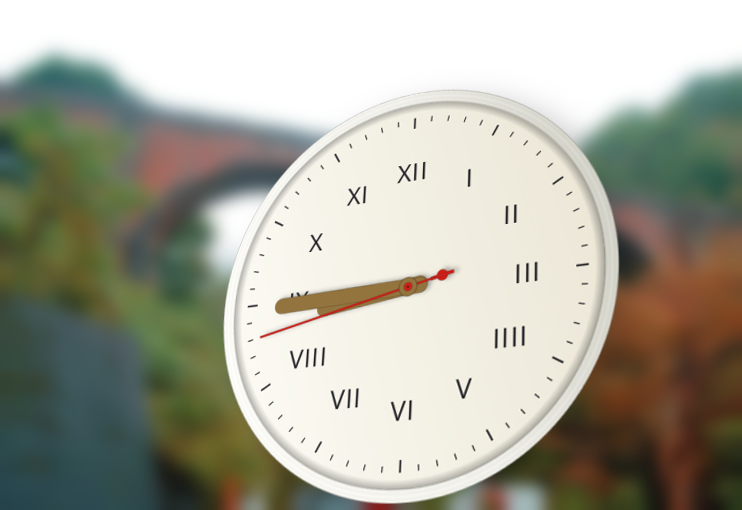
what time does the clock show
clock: 8:44:43
